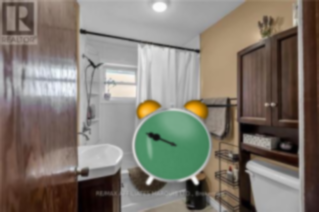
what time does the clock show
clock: 9:49
